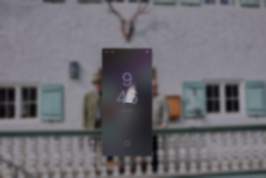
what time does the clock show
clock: 9:46
